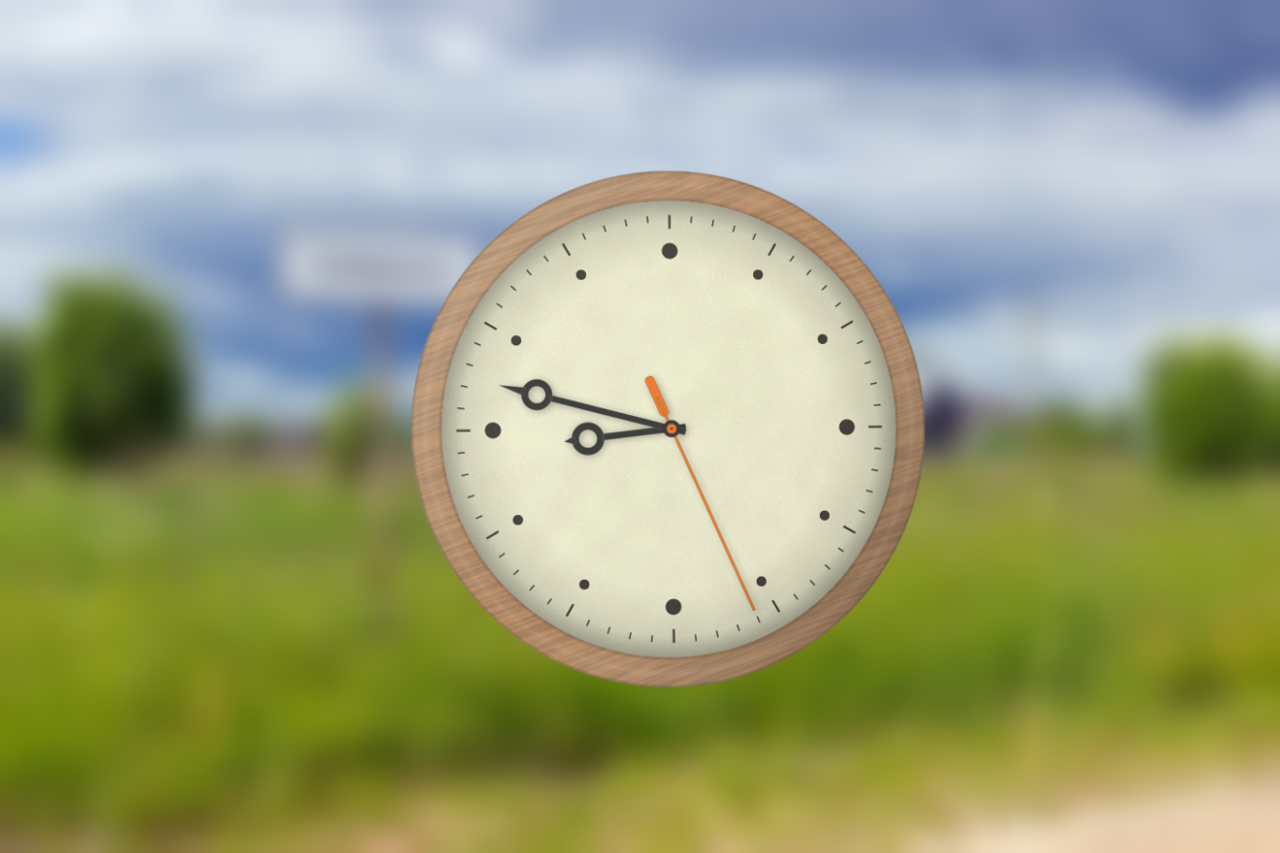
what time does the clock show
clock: 8:47:26
